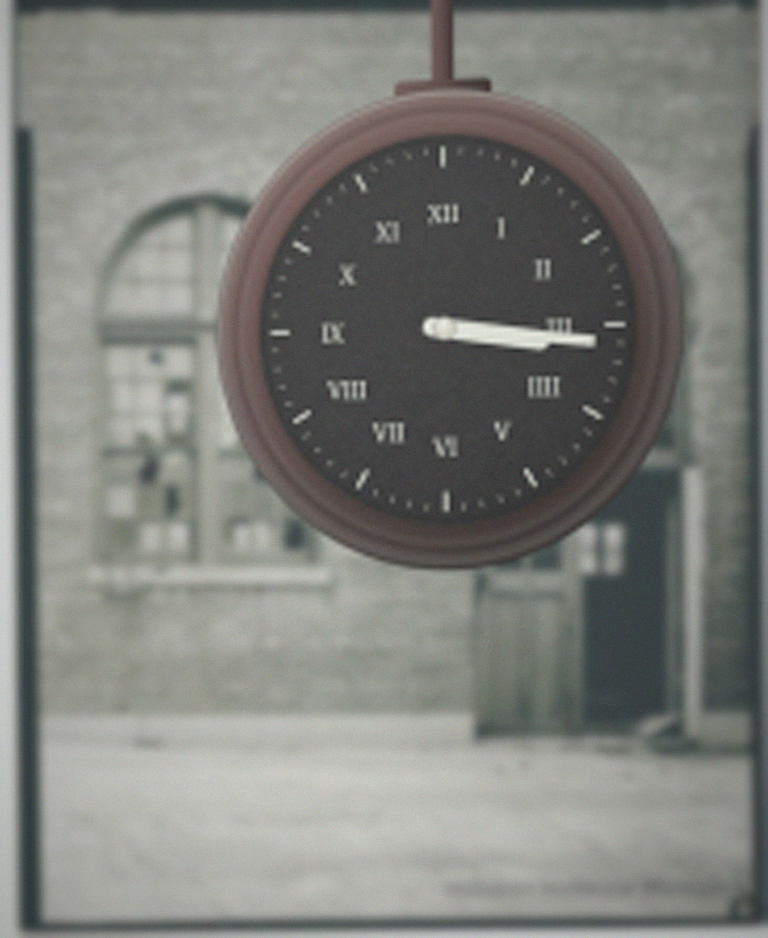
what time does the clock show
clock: 3:16
